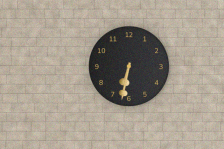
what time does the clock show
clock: 6:32
